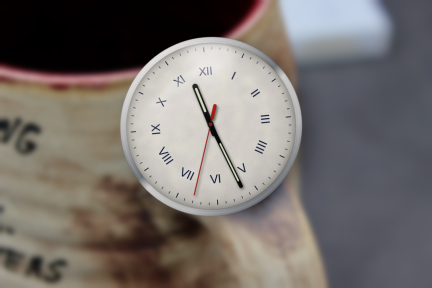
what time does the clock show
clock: 11:26:33
